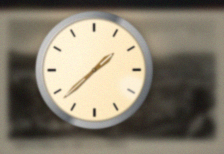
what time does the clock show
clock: 1:38
